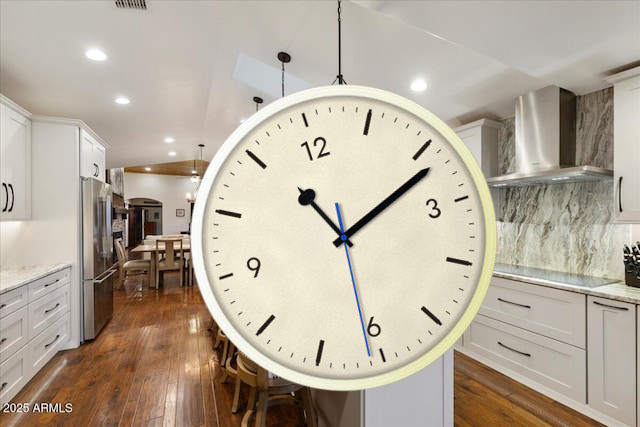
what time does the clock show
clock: 11:11:31
